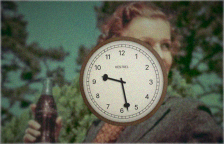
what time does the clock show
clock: 9:28
